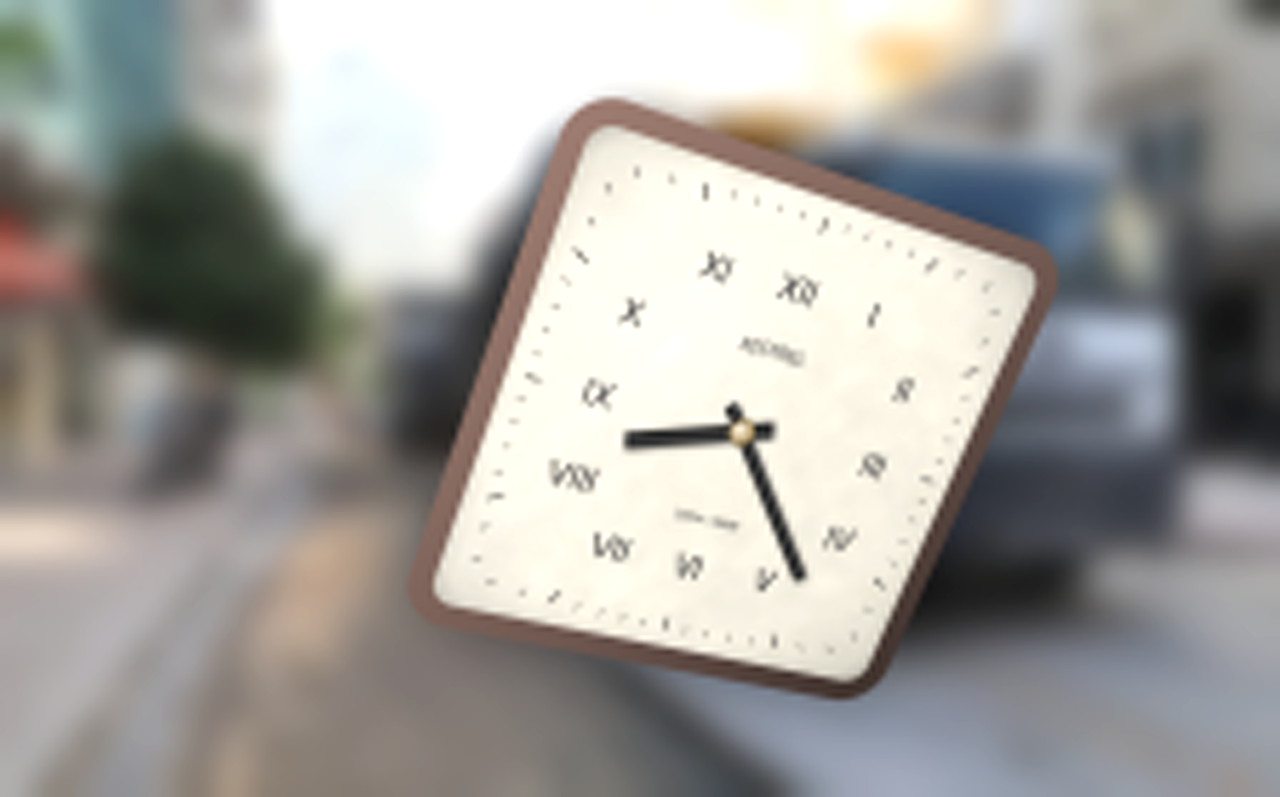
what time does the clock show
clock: 8:23
